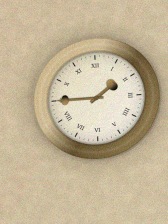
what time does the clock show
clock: 1:45
